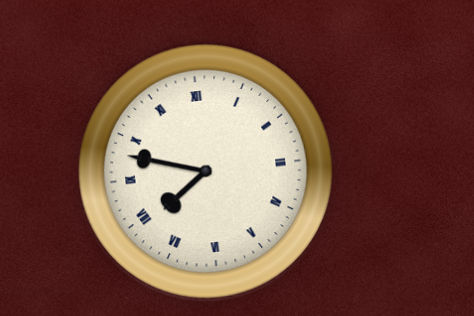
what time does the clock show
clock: 7:48
